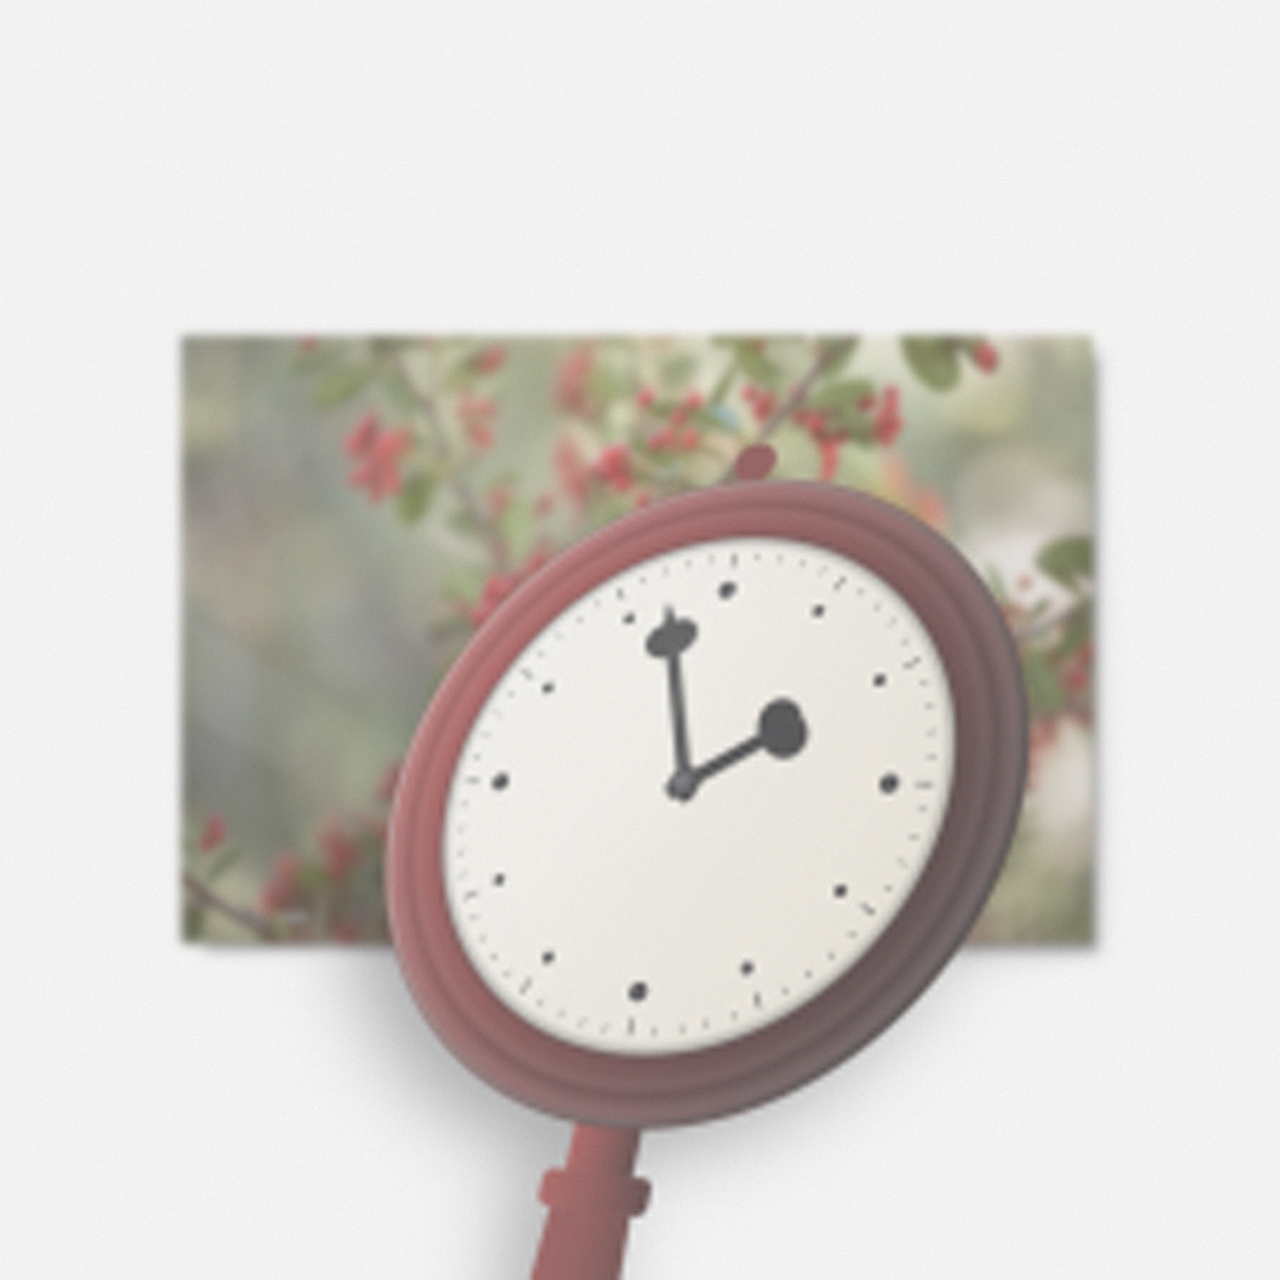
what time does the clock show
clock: 1:57
